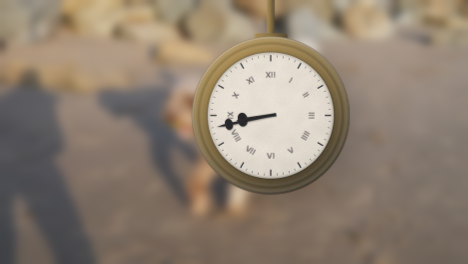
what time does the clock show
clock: 8:43
